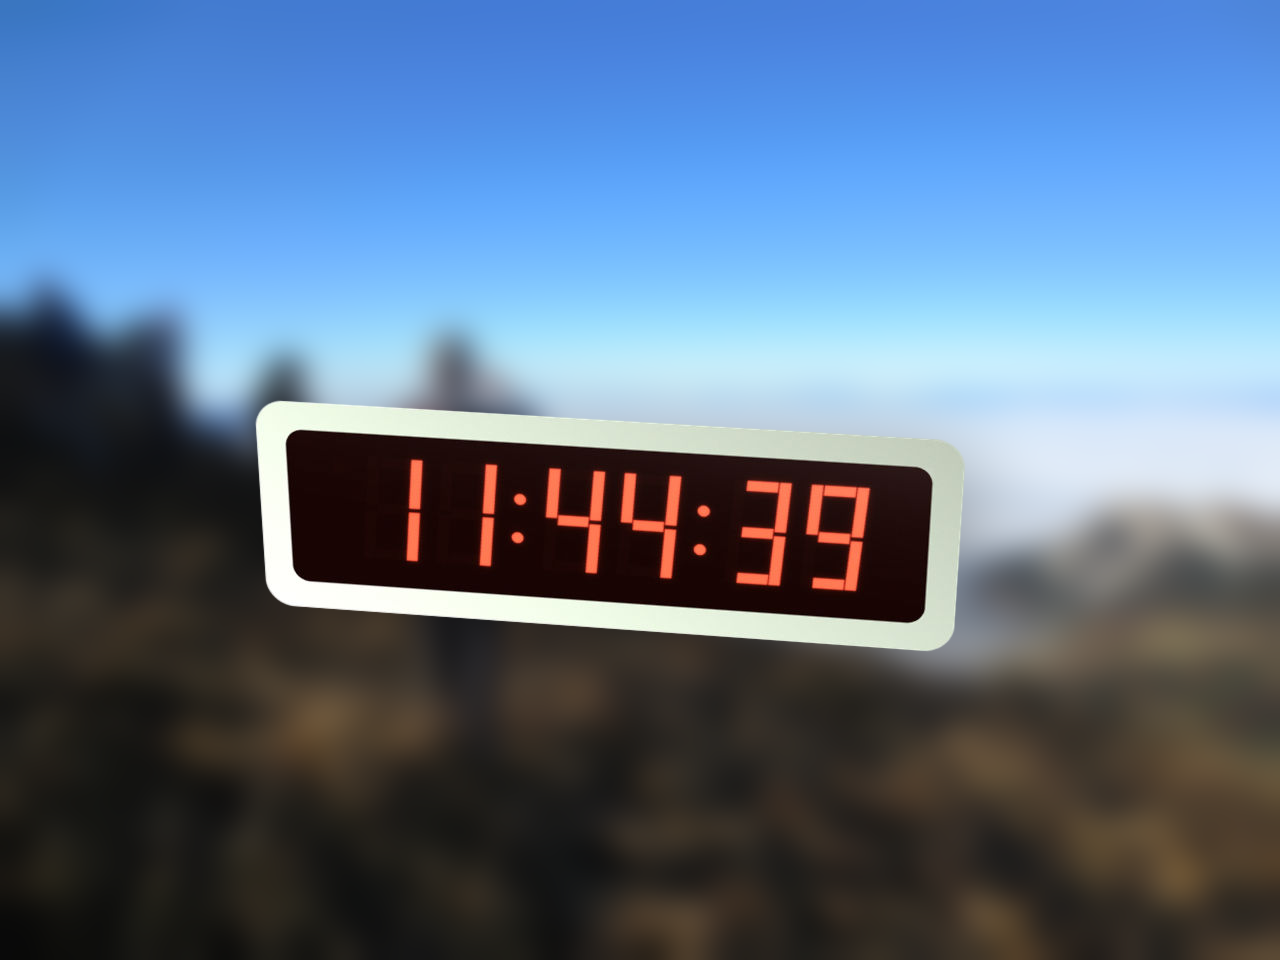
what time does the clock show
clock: 11:44:39
